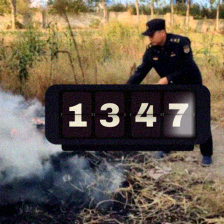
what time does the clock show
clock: 13:47
